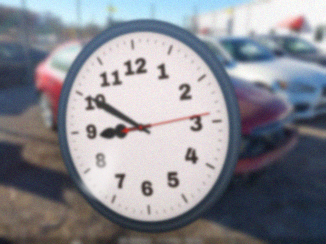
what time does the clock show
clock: 8:50:14
